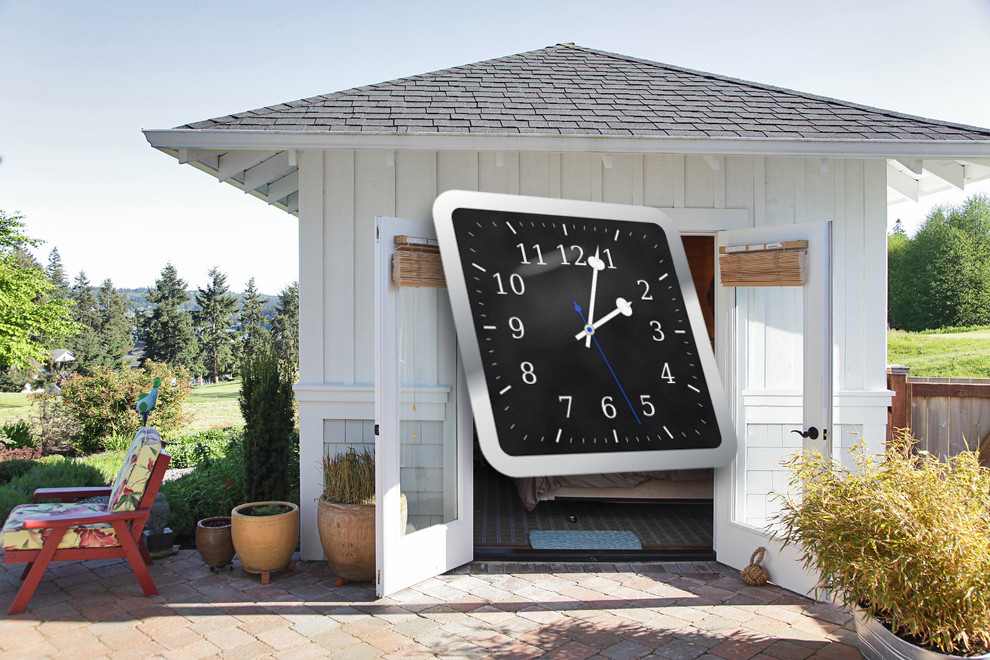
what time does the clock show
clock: 2:03:27
